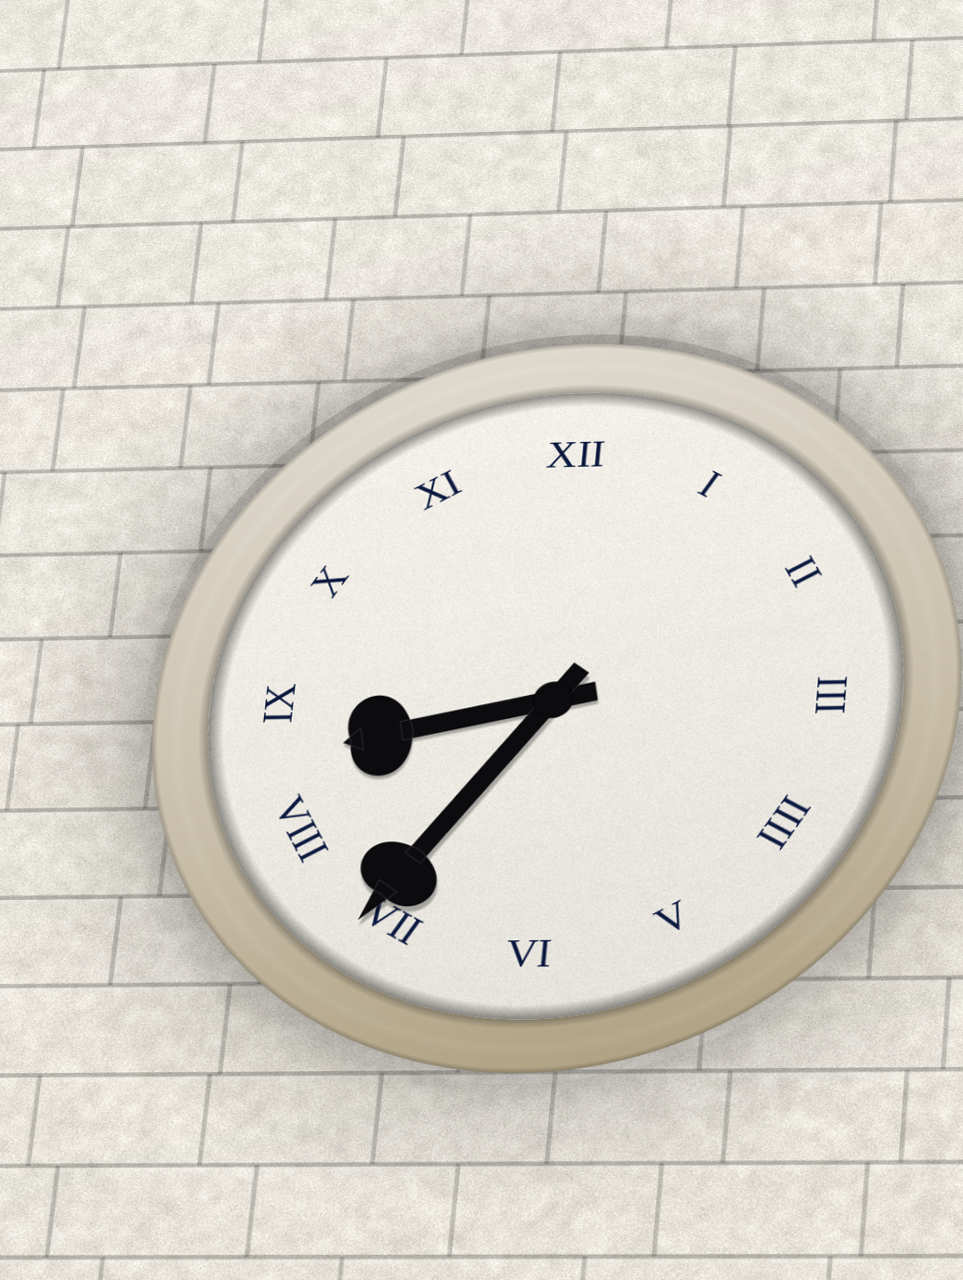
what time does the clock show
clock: 8:36
